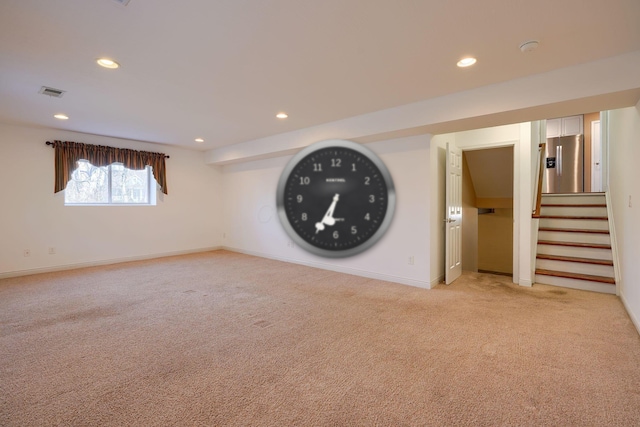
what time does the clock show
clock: 6:35
